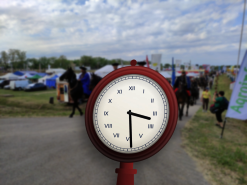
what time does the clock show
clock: 3:29
